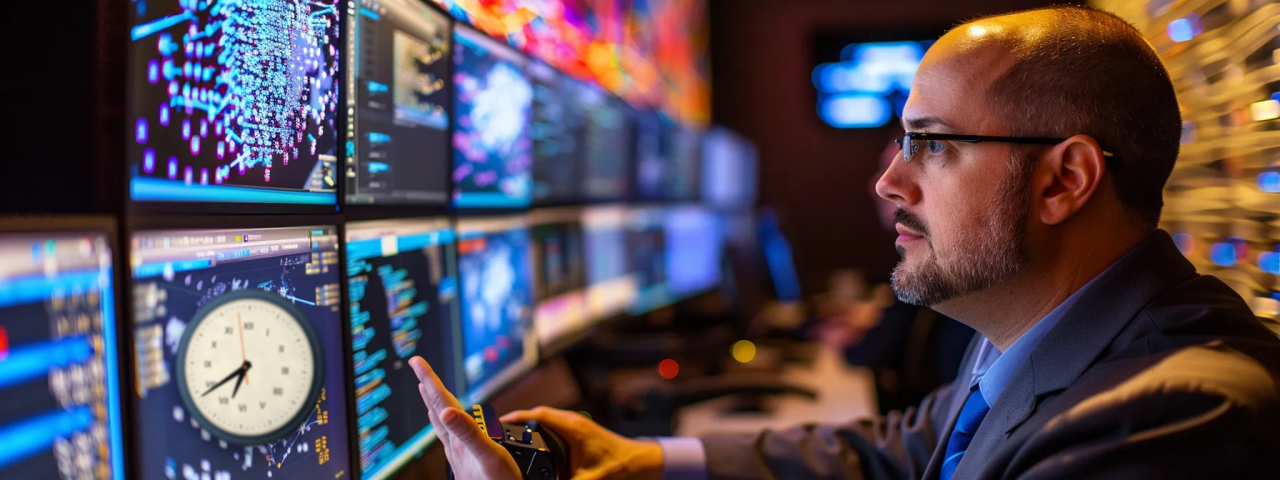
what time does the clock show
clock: 6:38:58
